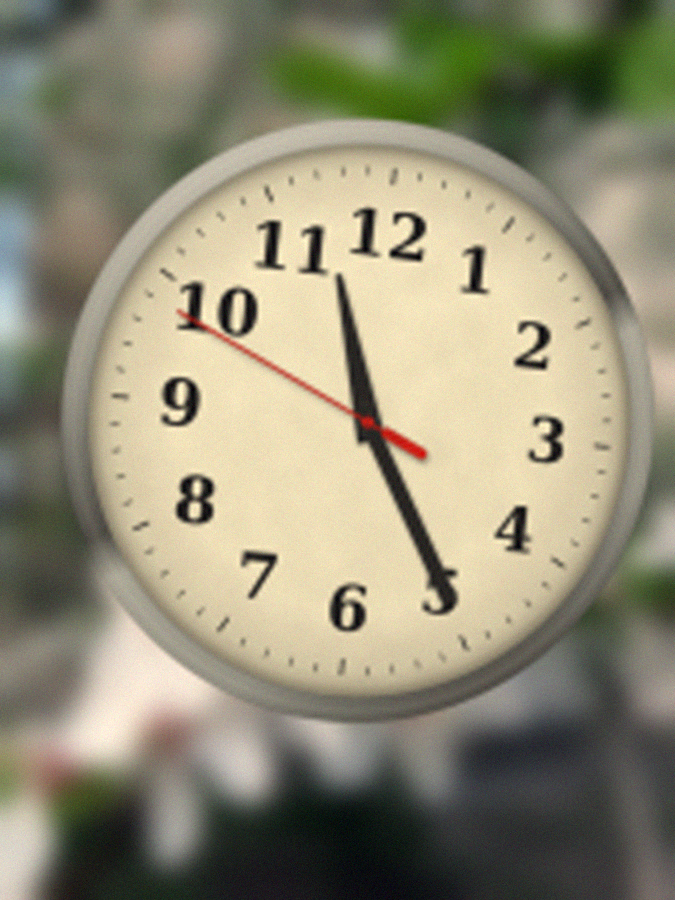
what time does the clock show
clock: 11:24:49
